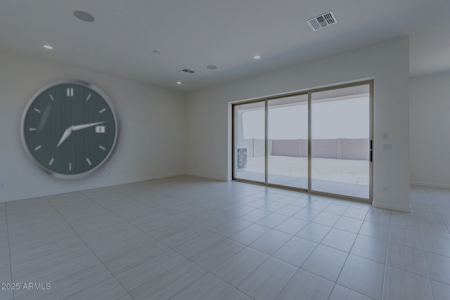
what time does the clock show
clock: 7:13
